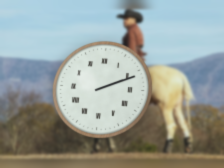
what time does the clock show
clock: 2:11
